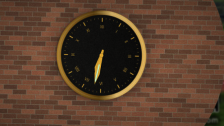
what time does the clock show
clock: 6:32
